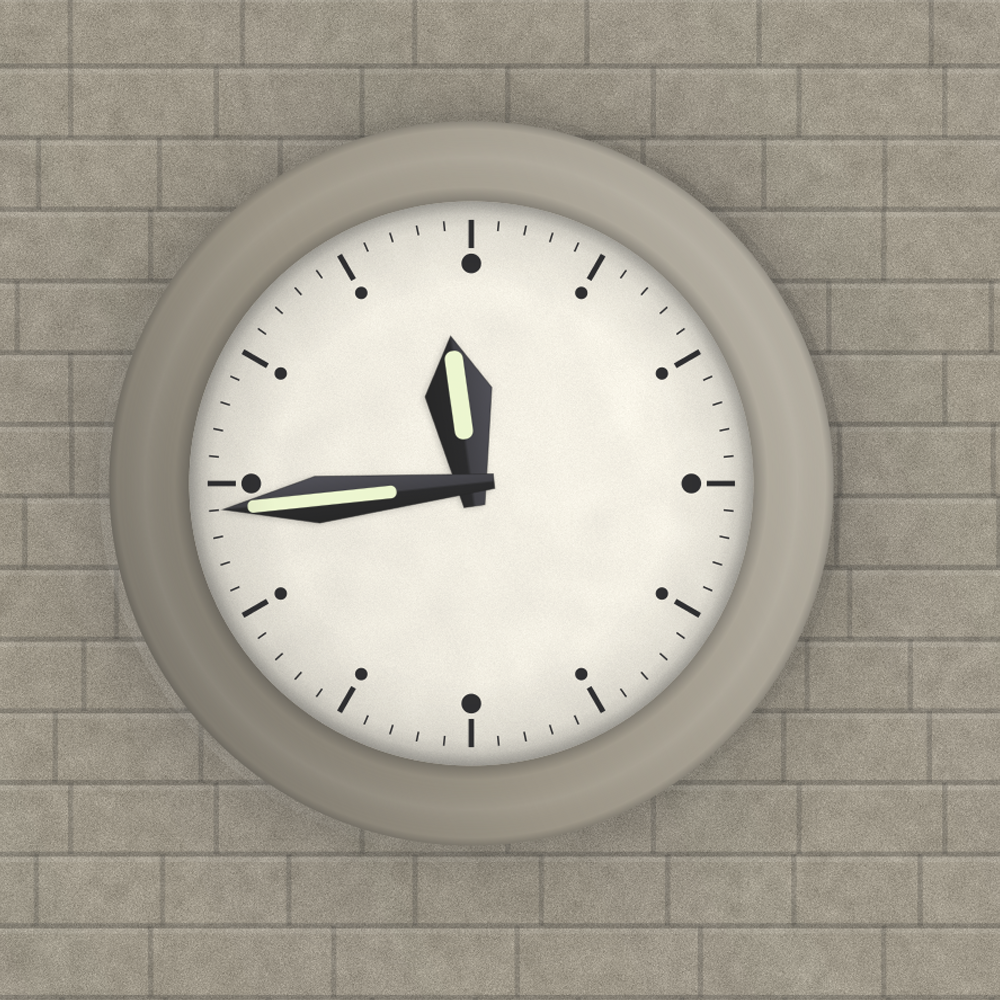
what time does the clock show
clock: 11:44
